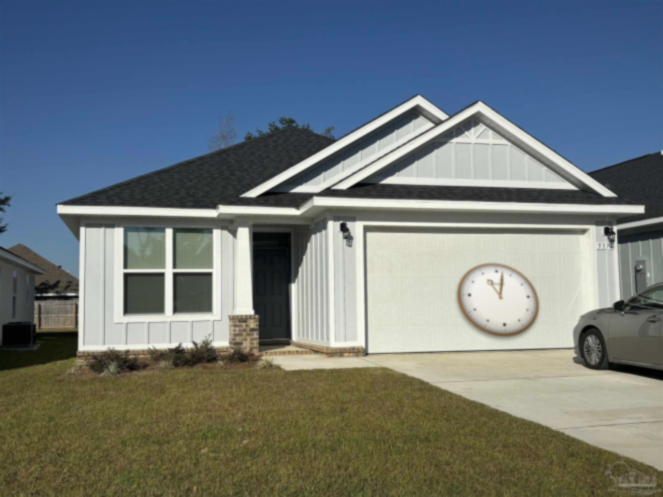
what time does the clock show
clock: 11:02
